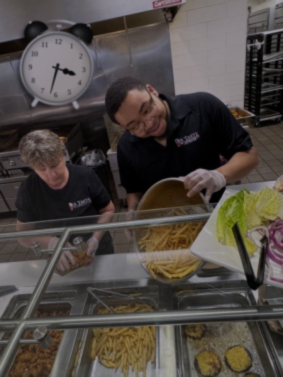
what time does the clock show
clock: 3:32
